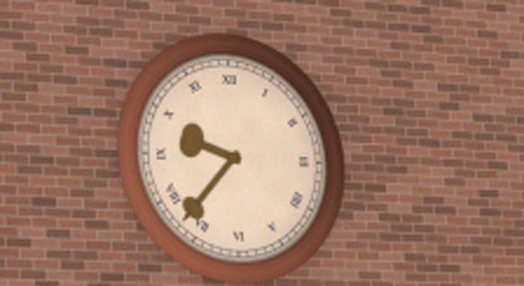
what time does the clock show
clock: 9:37
